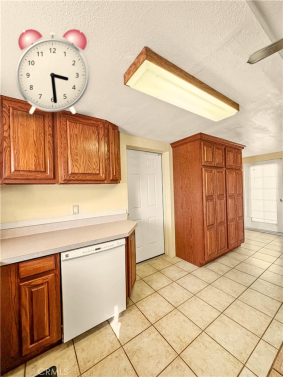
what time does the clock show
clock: 3:29
